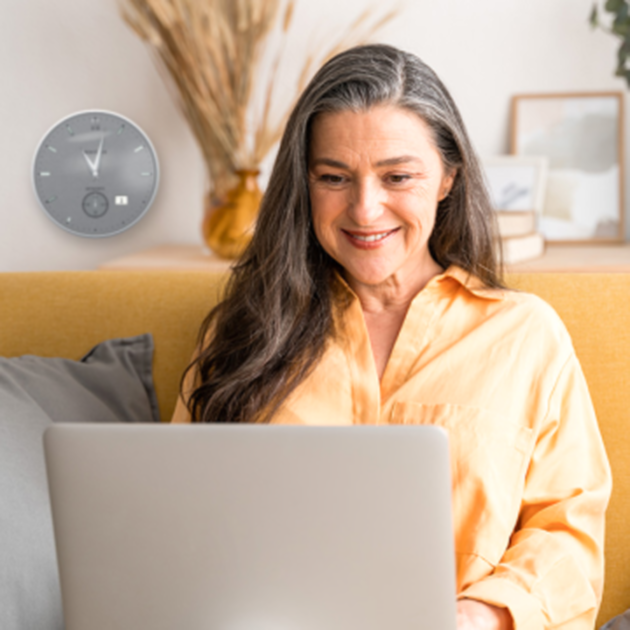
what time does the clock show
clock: 11:02
